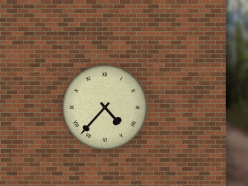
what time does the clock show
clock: 4:37
